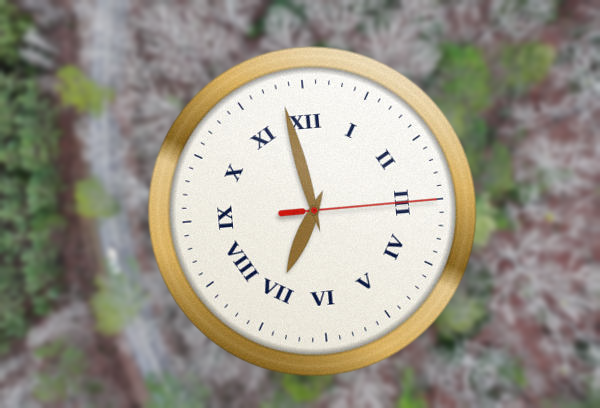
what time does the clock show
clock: 6:58:15
